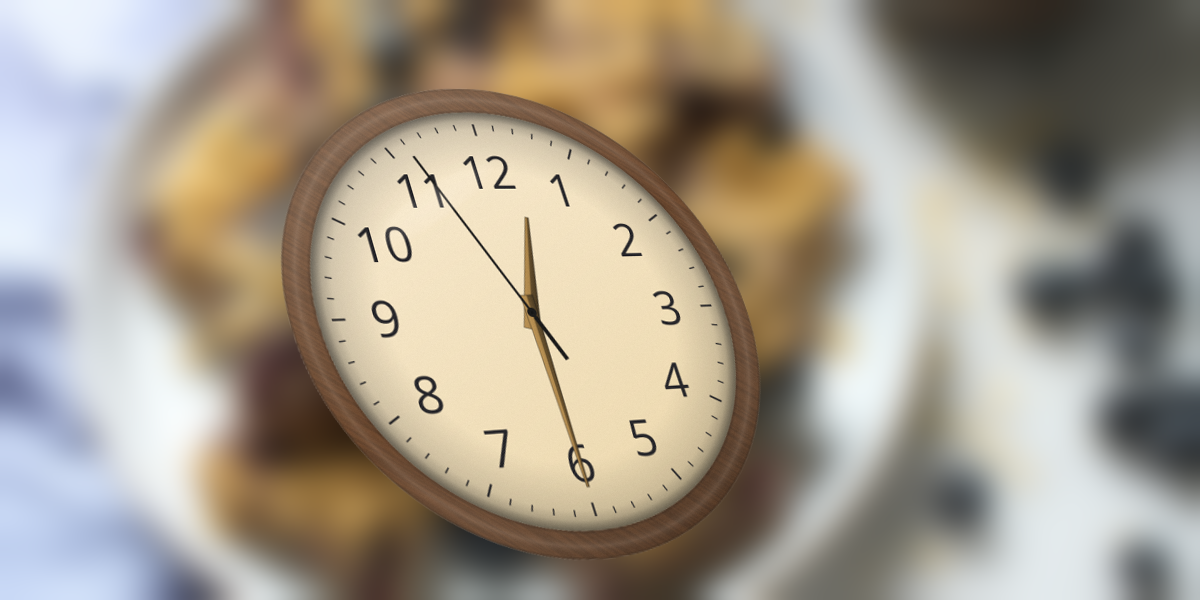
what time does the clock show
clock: 12:29:56
